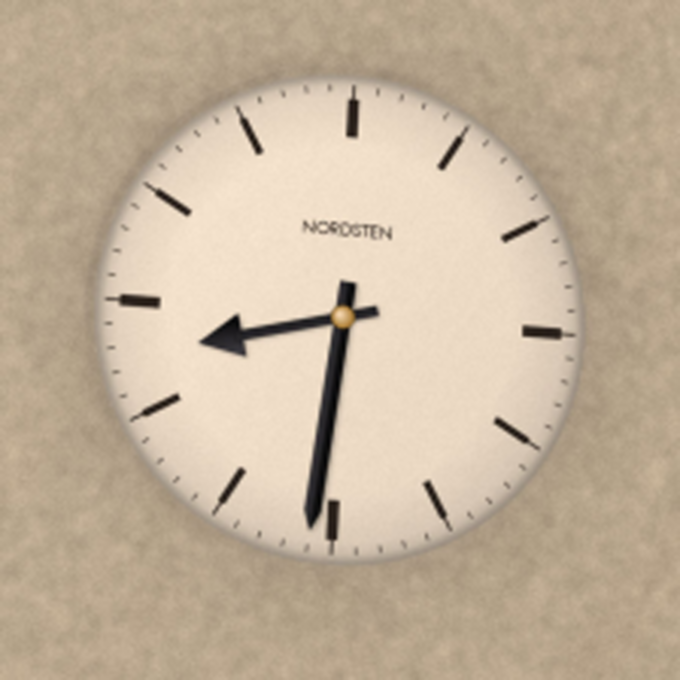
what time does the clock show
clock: 8:31
